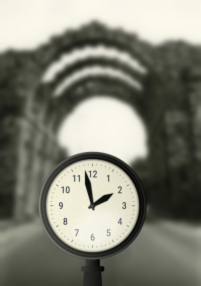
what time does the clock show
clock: 1:58
